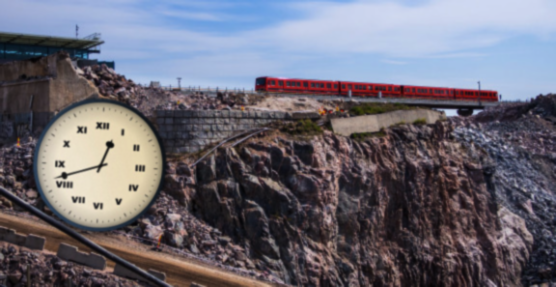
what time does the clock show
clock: 12:42
